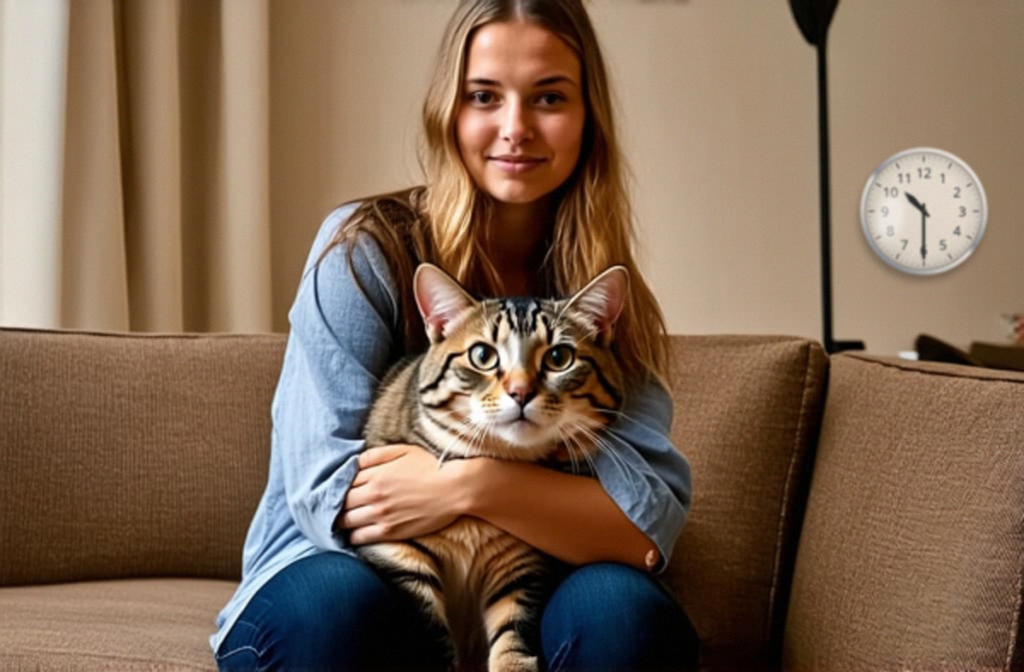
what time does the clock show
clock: 10:30
